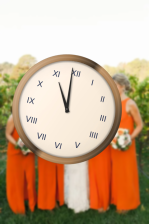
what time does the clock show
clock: 10:59
